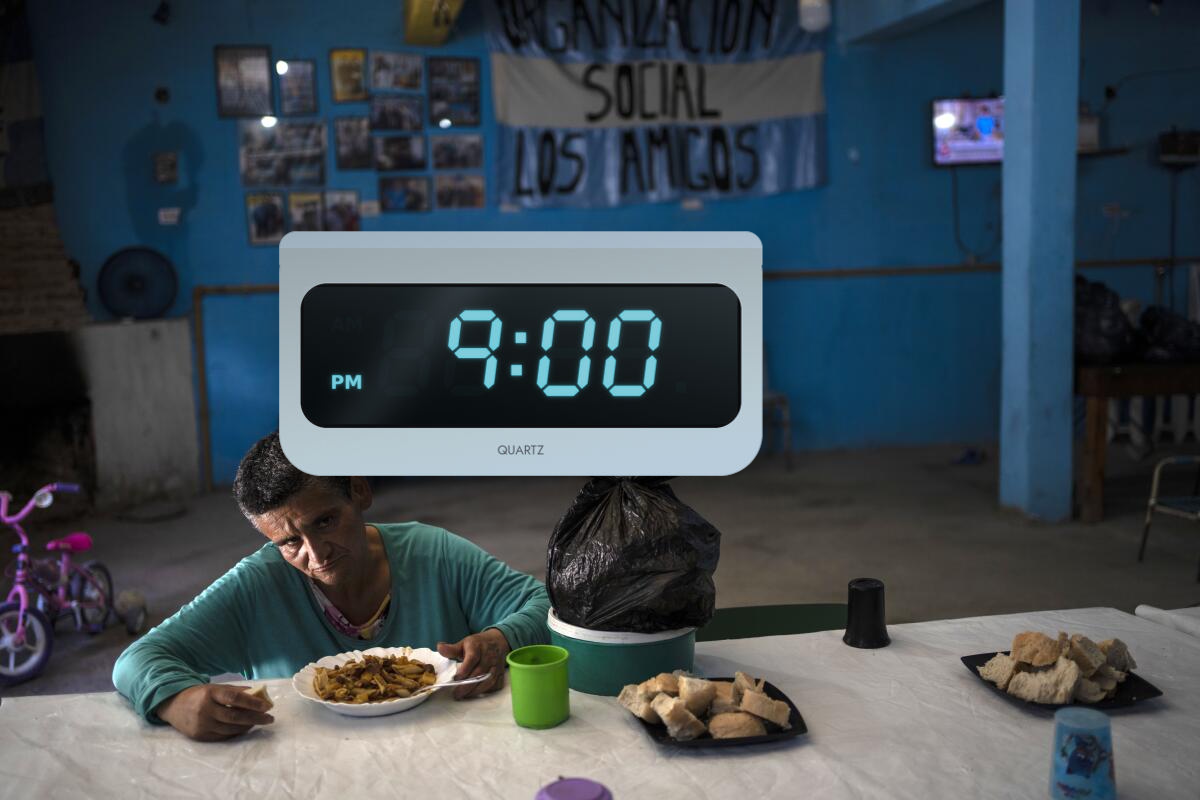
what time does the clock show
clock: 9:00
